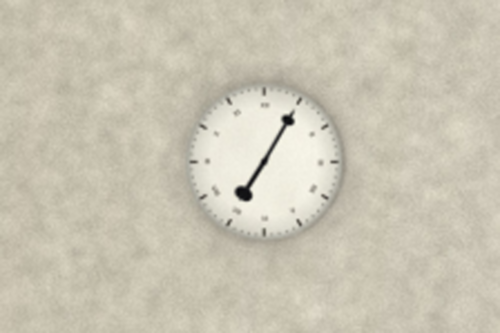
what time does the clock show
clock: 7:05
